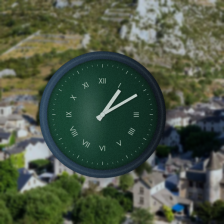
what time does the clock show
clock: 1:10
